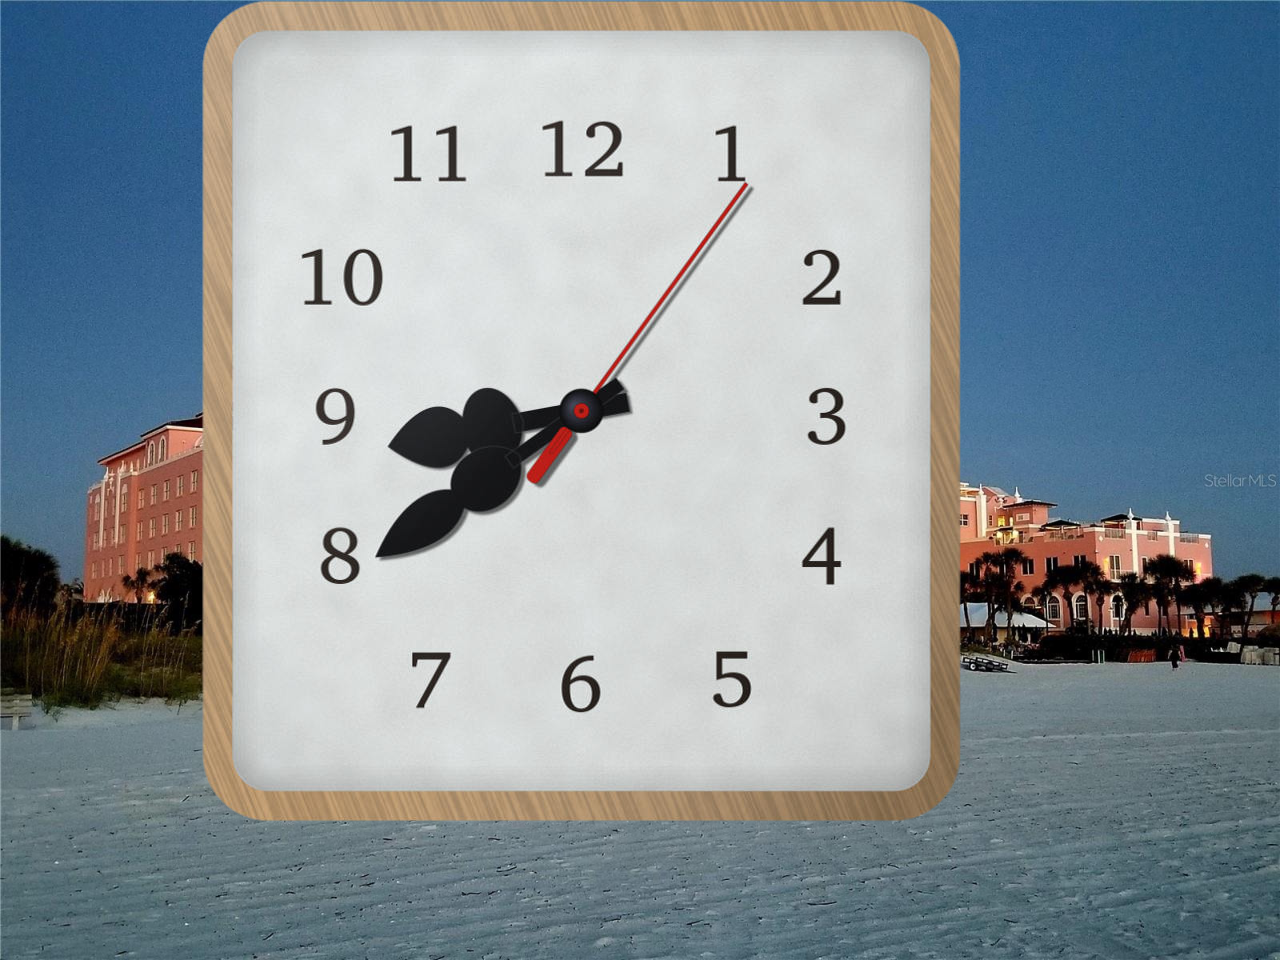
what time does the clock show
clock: 8:39:06
